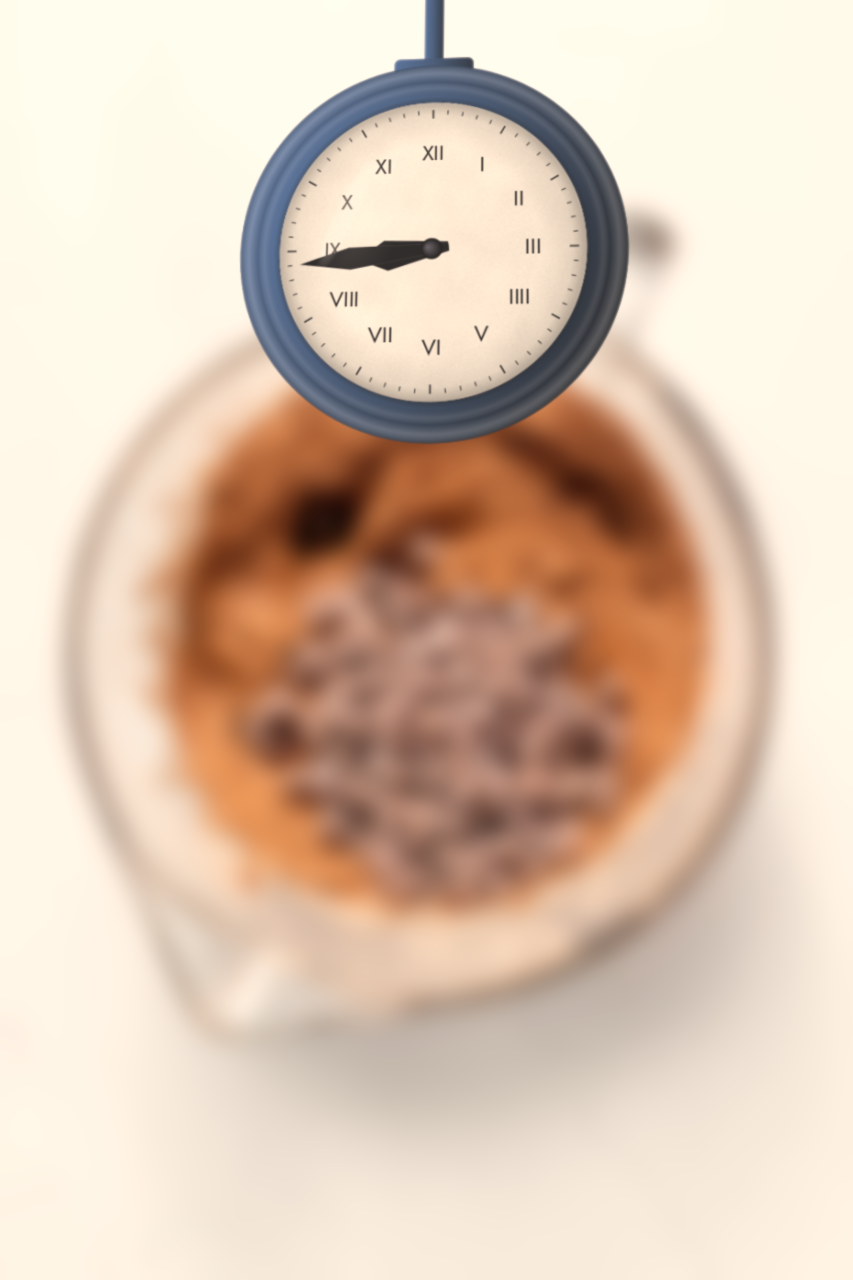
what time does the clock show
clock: 8:44
